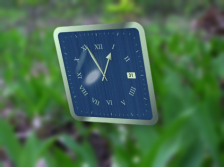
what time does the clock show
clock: 12:56
